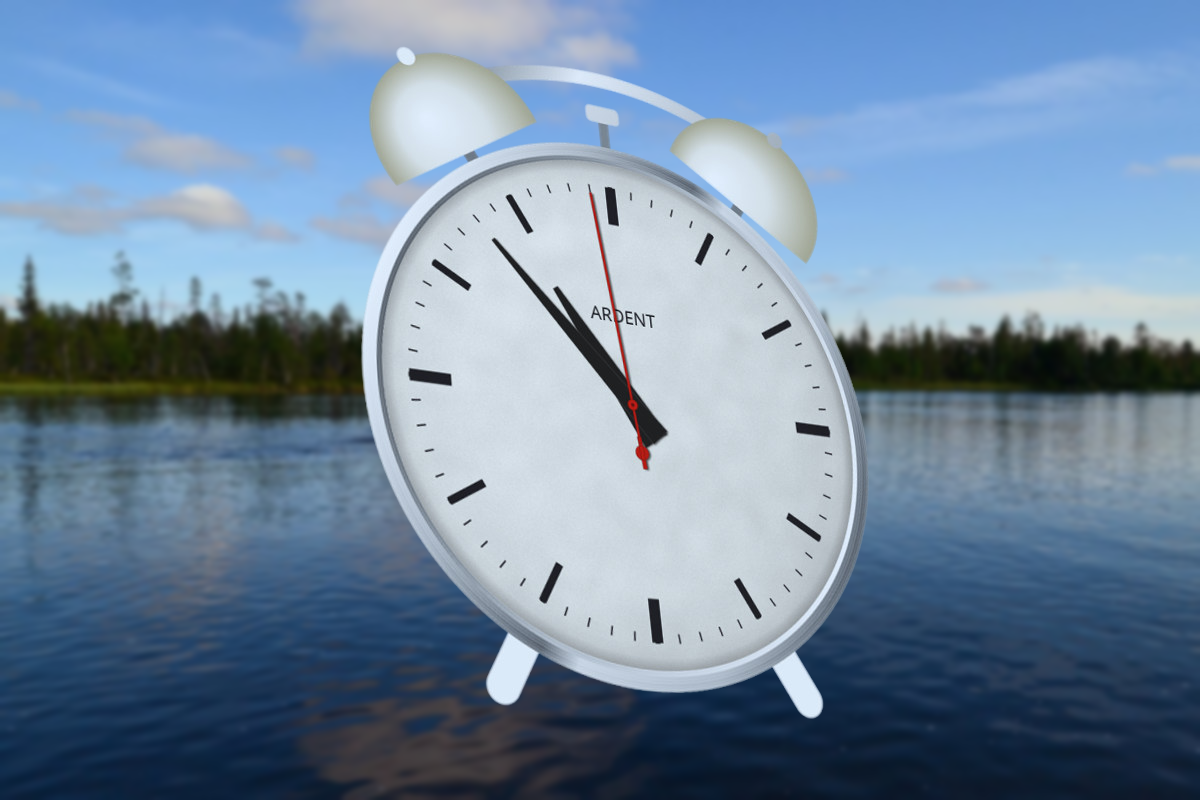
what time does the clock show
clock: 10:52:59
